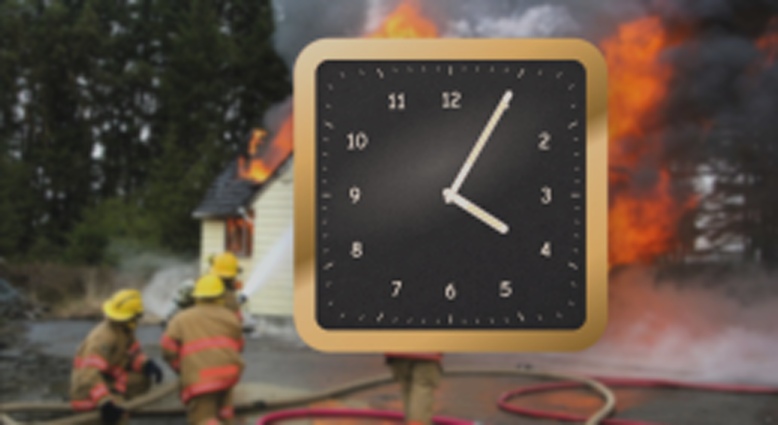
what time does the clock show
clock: 4:05
